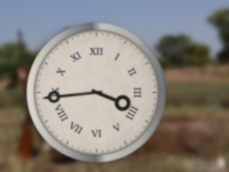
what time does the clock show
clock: 3:44
